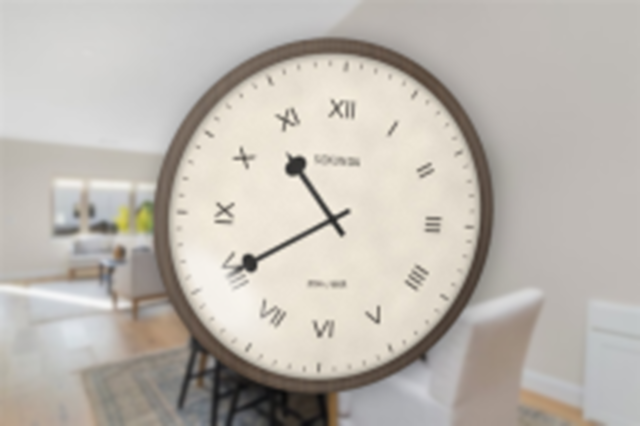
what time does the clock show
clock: 10:40
